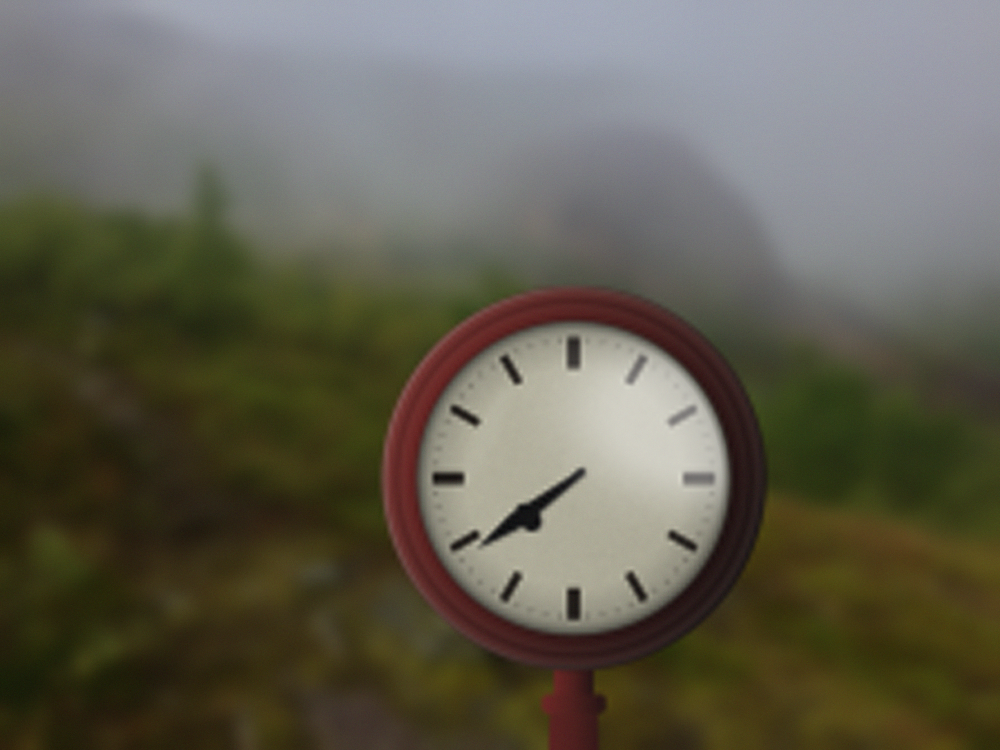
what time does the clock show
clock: 7:39
